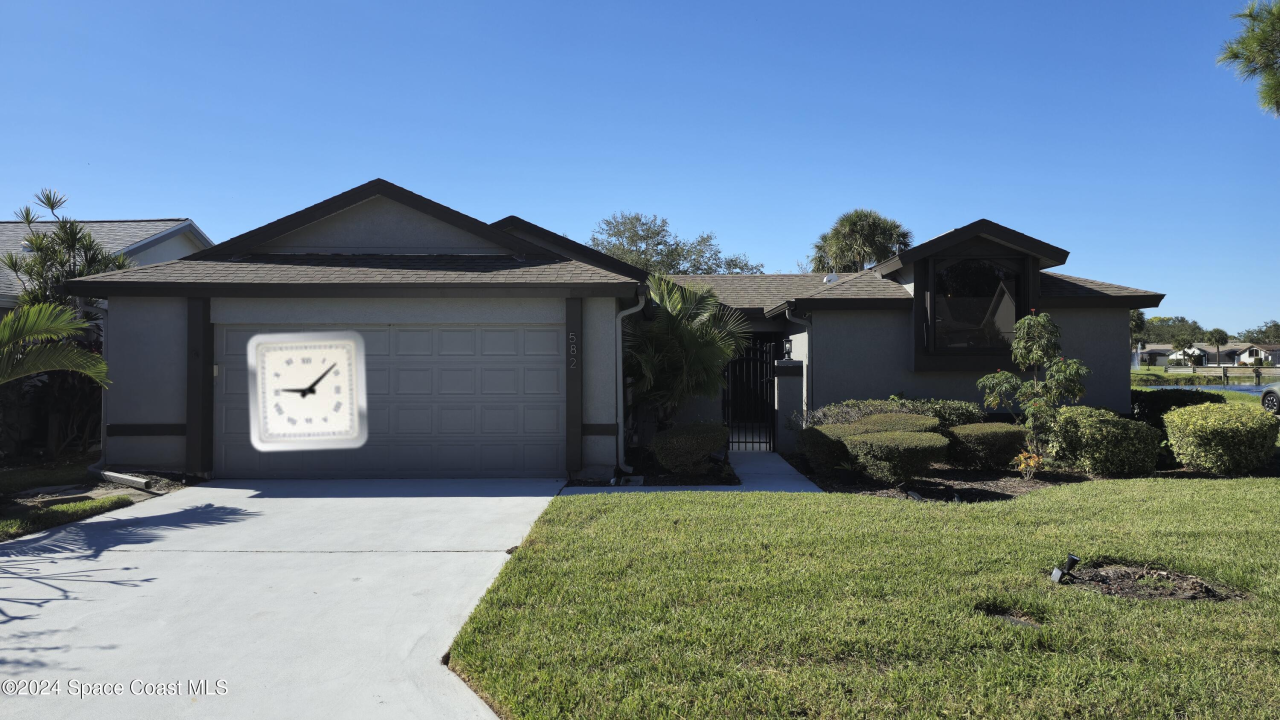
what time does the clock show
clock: 9:08
